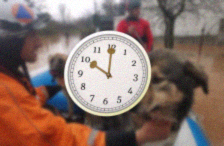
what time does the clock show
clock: 10:00
